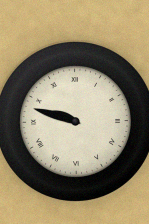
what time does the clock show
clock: 9:48
